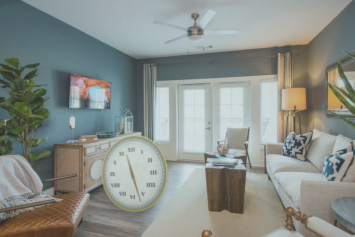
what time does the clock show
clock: 11:27
